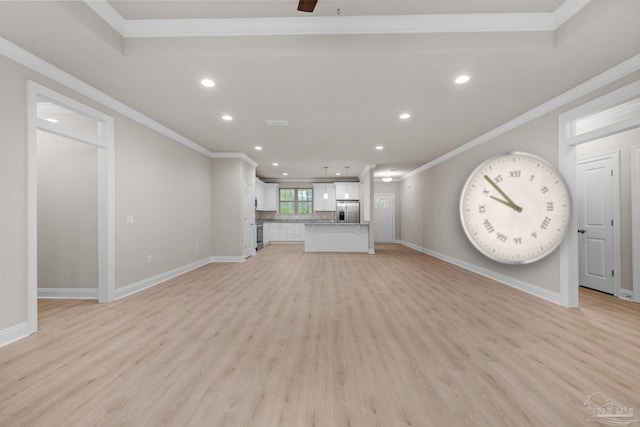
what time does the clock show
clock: 9:53
